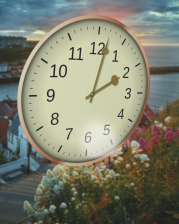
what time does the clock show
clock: 2:02
